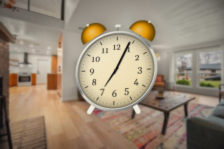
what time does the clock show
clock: 7:04
